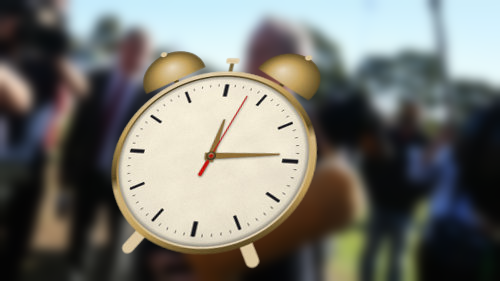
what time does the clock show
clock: 12:14:03
